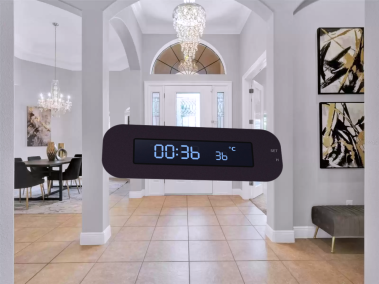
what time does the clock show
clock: 0:36
